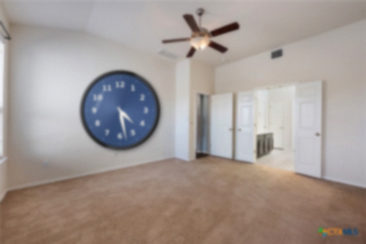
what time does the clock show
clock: 4:28
